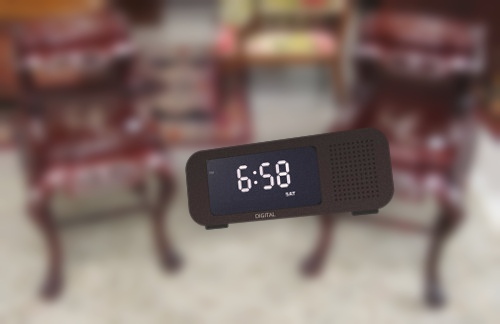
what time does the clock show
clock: 6:58
